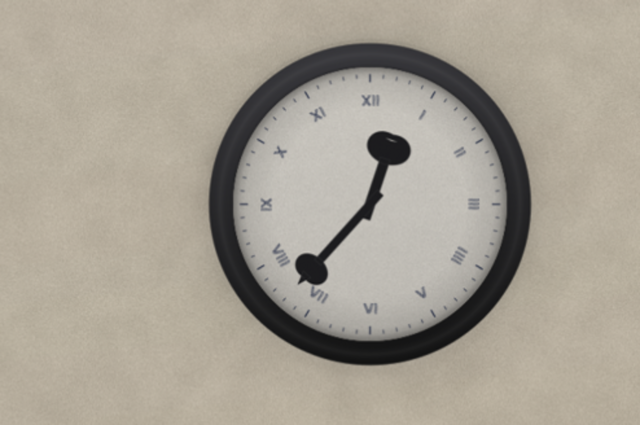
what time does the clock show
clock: 12:37
